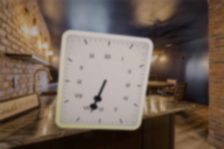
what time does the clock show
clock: 6:33
